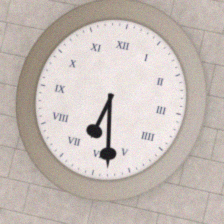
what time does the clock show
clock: 6:28
